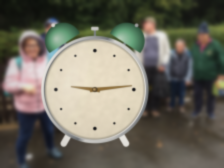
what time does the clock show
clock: 9:14
